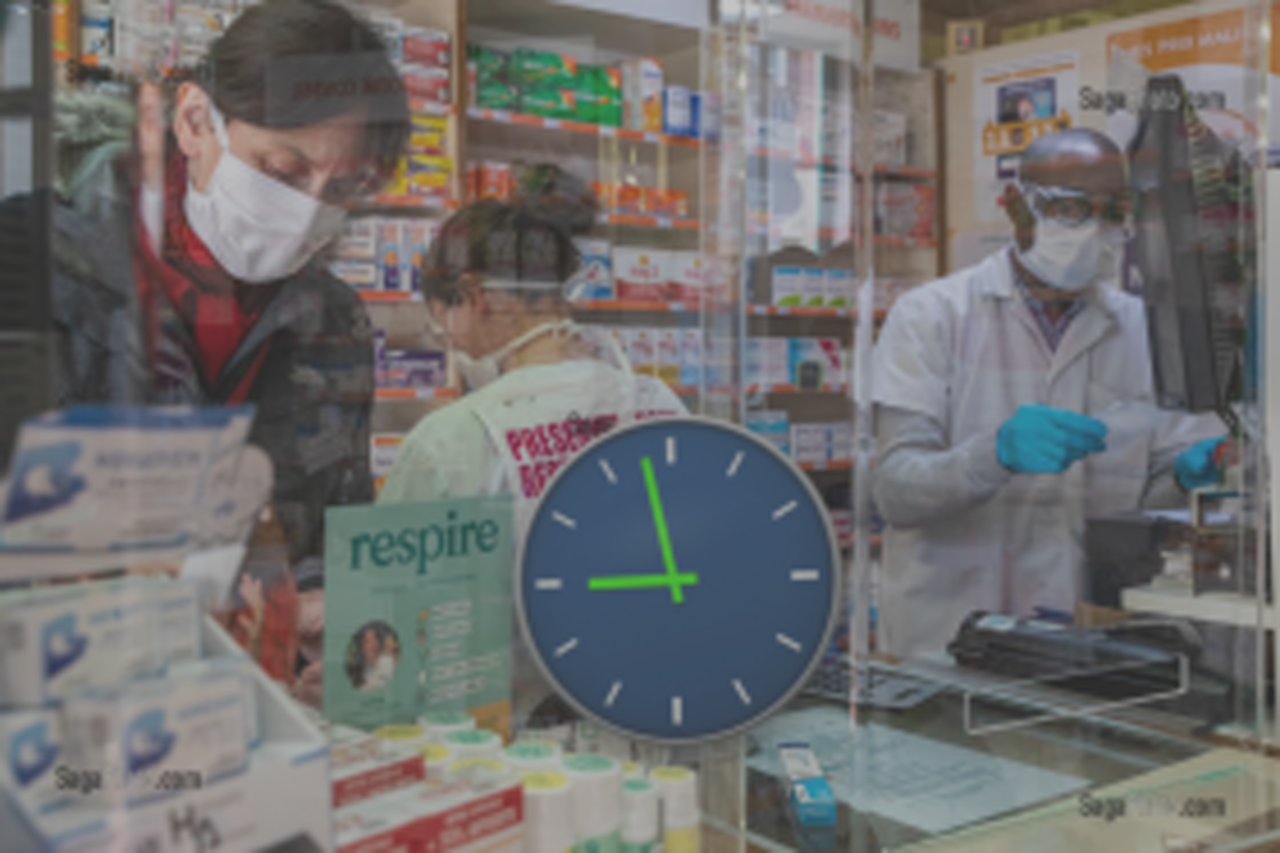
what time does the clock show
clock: 8:58
